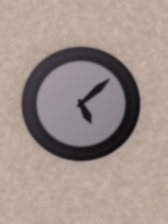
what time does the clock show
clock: 5:08
